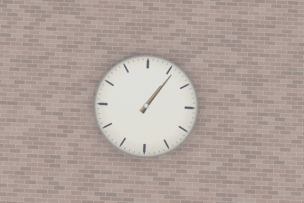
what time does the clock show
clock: 1:06
